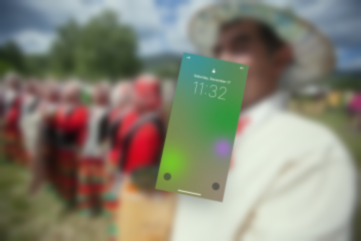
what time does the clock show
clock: 11:32
